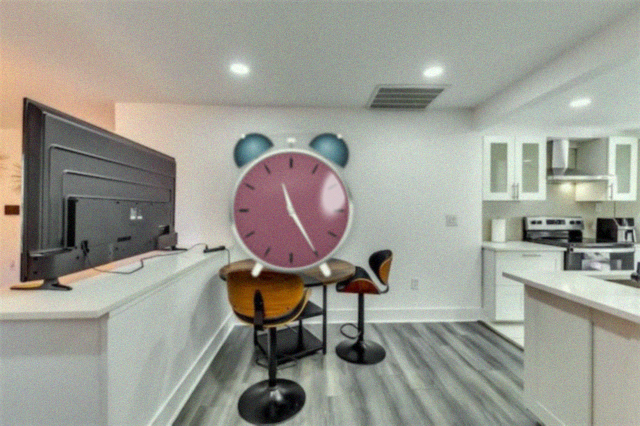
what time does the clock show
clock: 11:25
